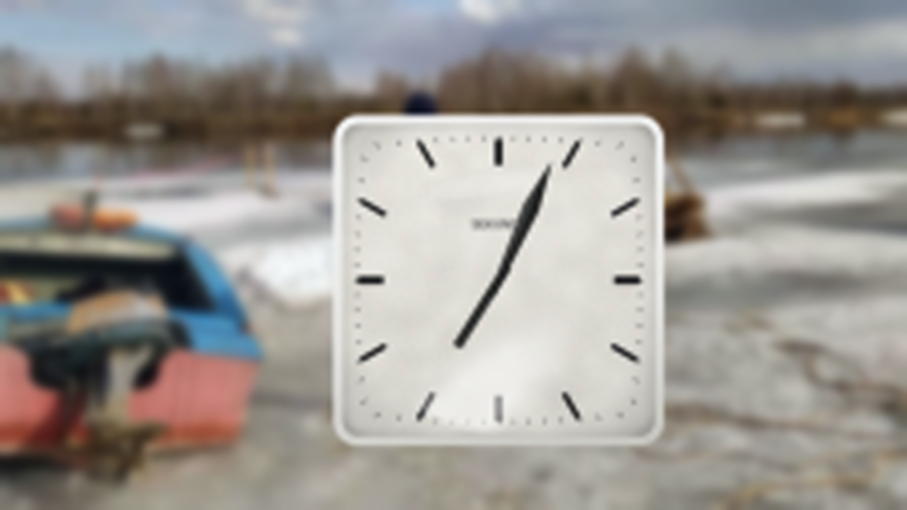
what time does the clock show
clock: 7:04
